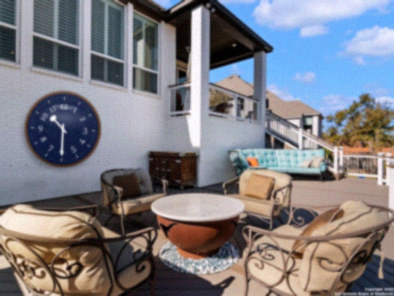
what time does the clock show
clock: 10:30
